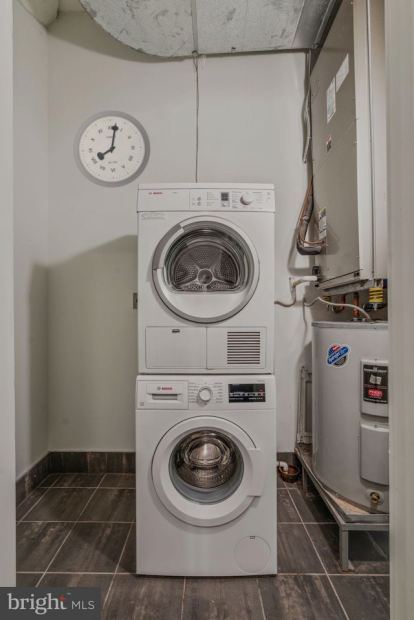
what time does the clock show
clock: 8:02
